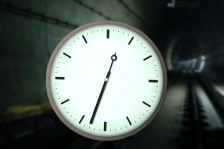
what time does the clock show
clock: 12:33
